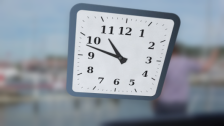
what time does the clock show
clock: 10:48
